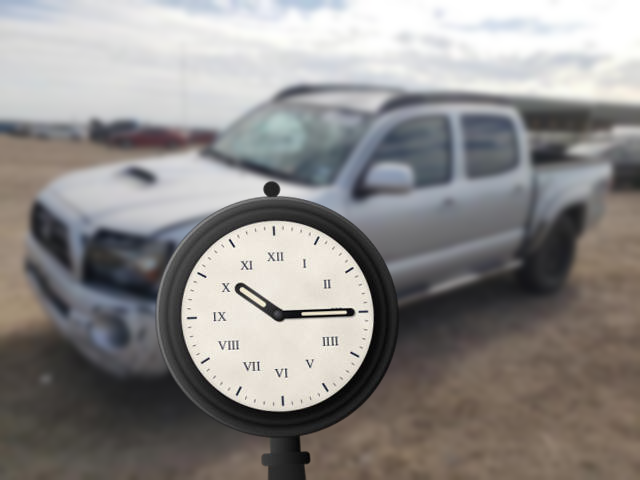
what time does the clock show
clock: 10:15
